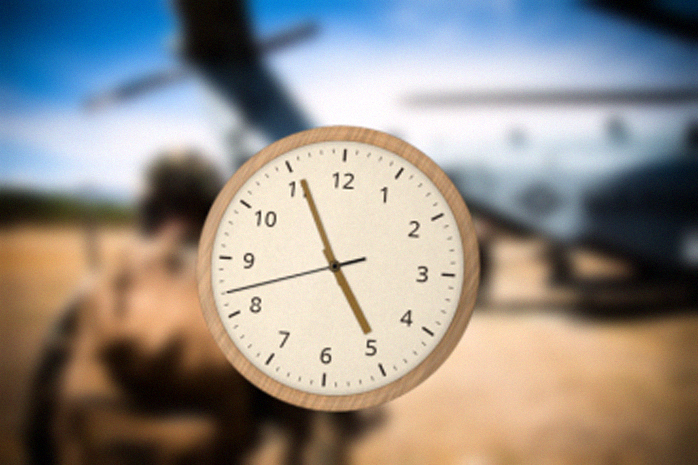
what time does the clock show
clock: 4:55:42
